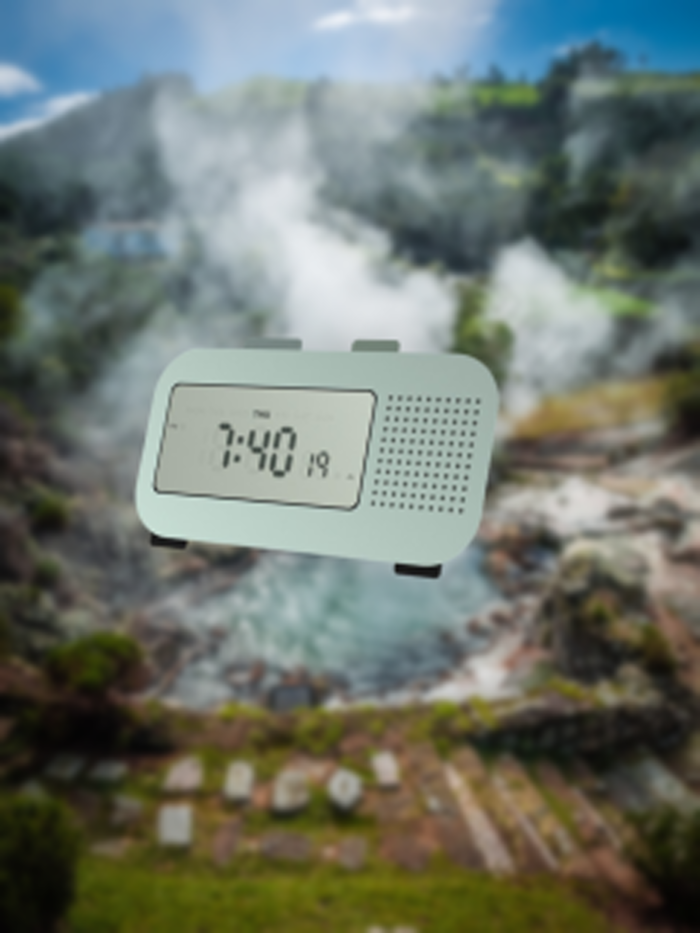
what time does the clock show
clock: 7:40:19
